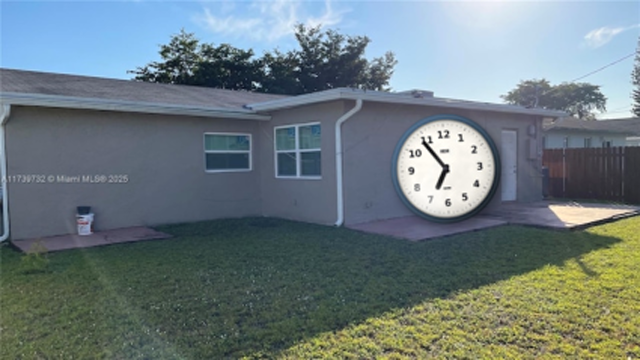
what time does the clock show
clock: 6:54
